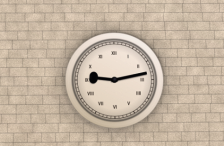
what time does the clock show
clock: 9:13
